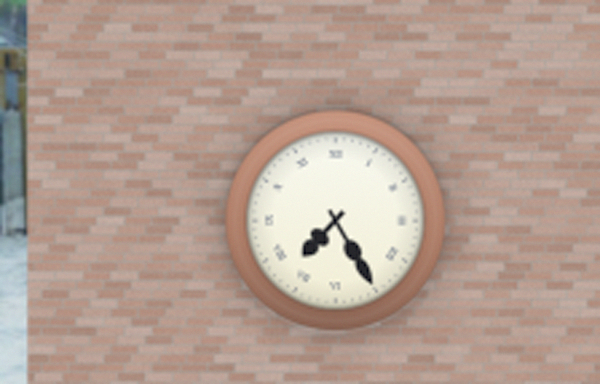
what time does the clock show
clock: 7:25
